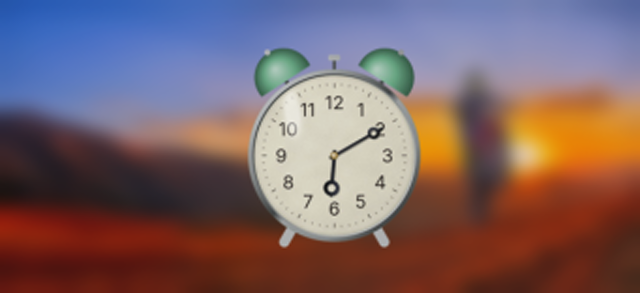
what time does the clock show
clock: 6:10
